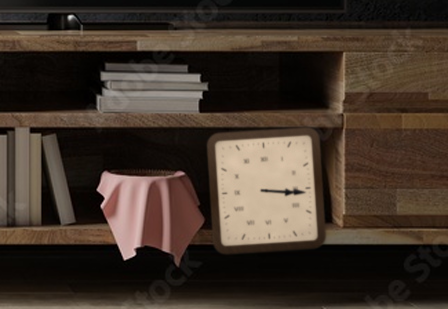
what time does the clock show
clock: 3:16
